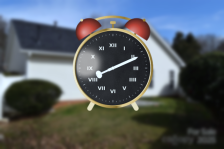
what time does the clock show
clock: 8:11
